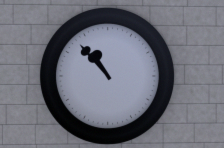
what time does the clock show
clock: 10:53
